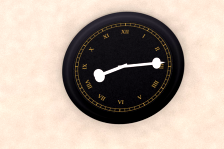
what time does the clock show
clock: 8:14
